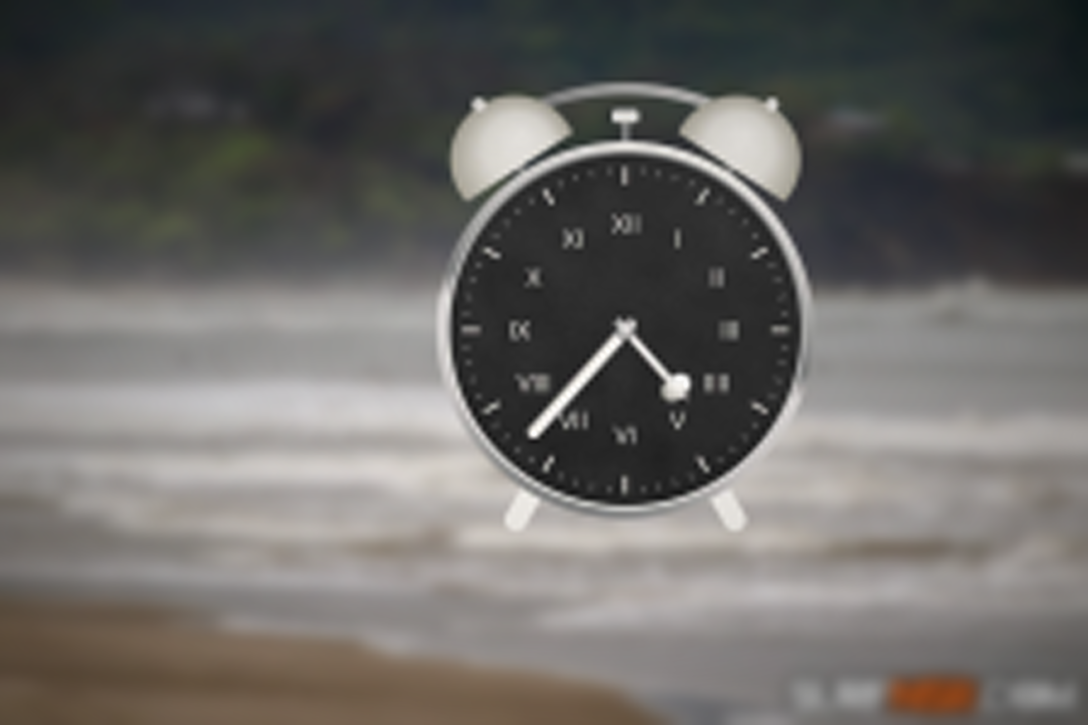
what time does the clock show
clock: 4:37
